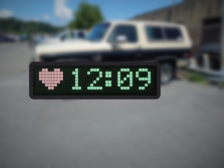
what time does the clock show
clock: 12:09
